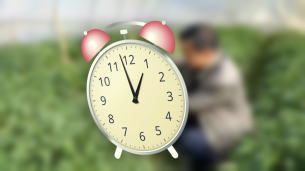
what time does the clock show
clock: 12:58
